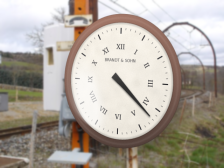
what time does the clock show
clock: 4:22
